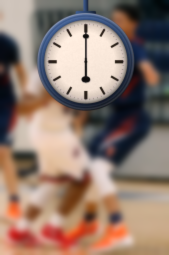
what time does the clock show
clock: 6:00
